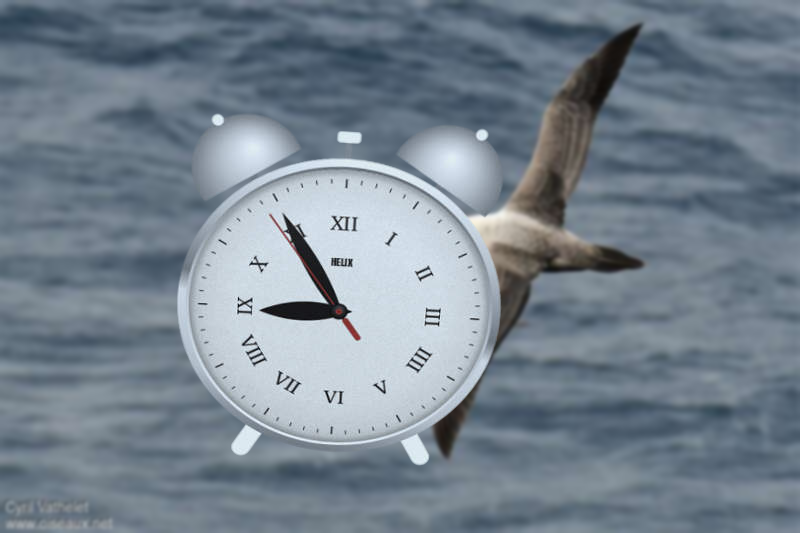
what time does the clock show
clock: 8:54:54
